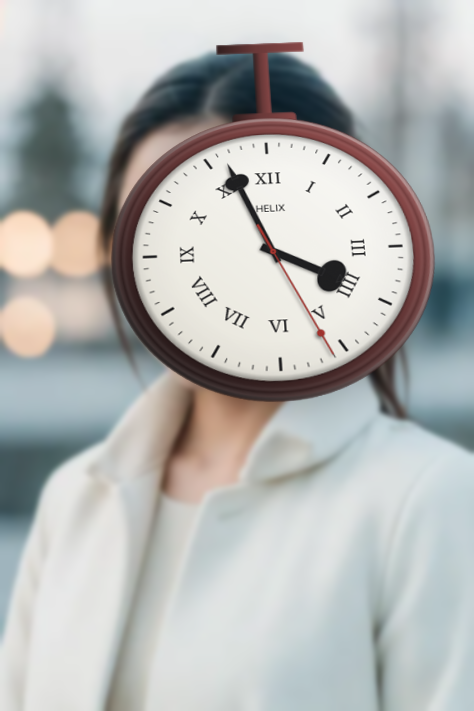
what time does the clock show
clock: 3:56:26
